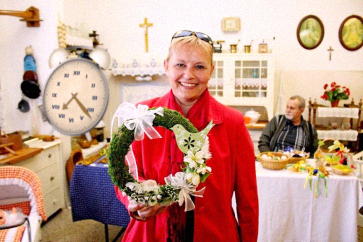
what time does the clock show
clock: 7:22
